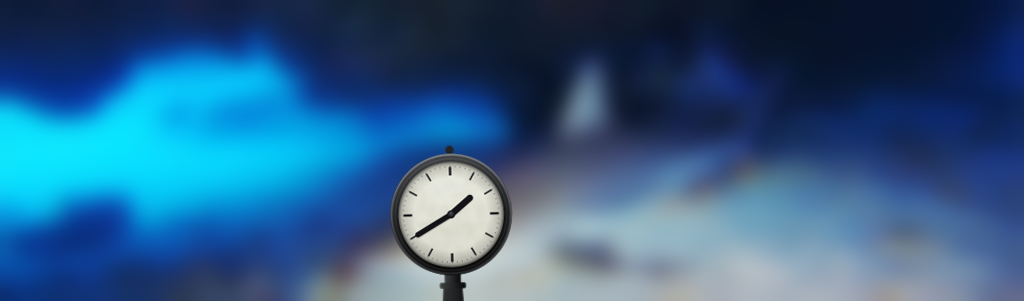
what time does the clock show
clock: 1:40
